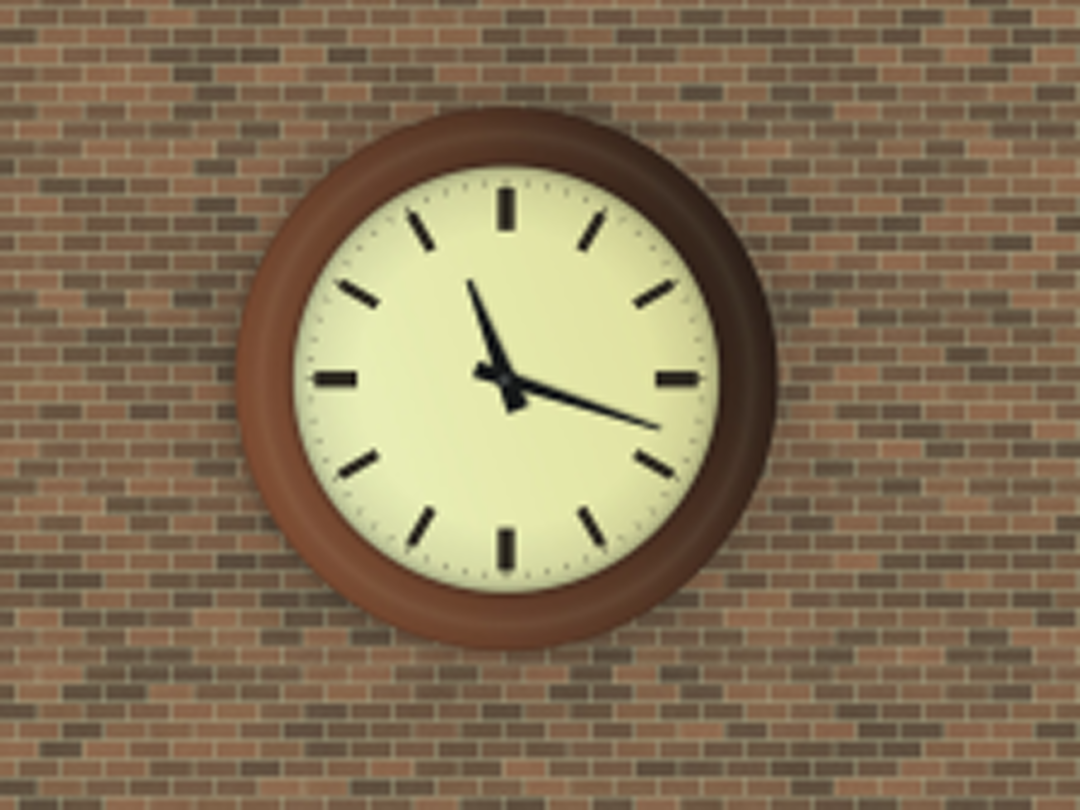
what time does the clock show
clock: 11:18
